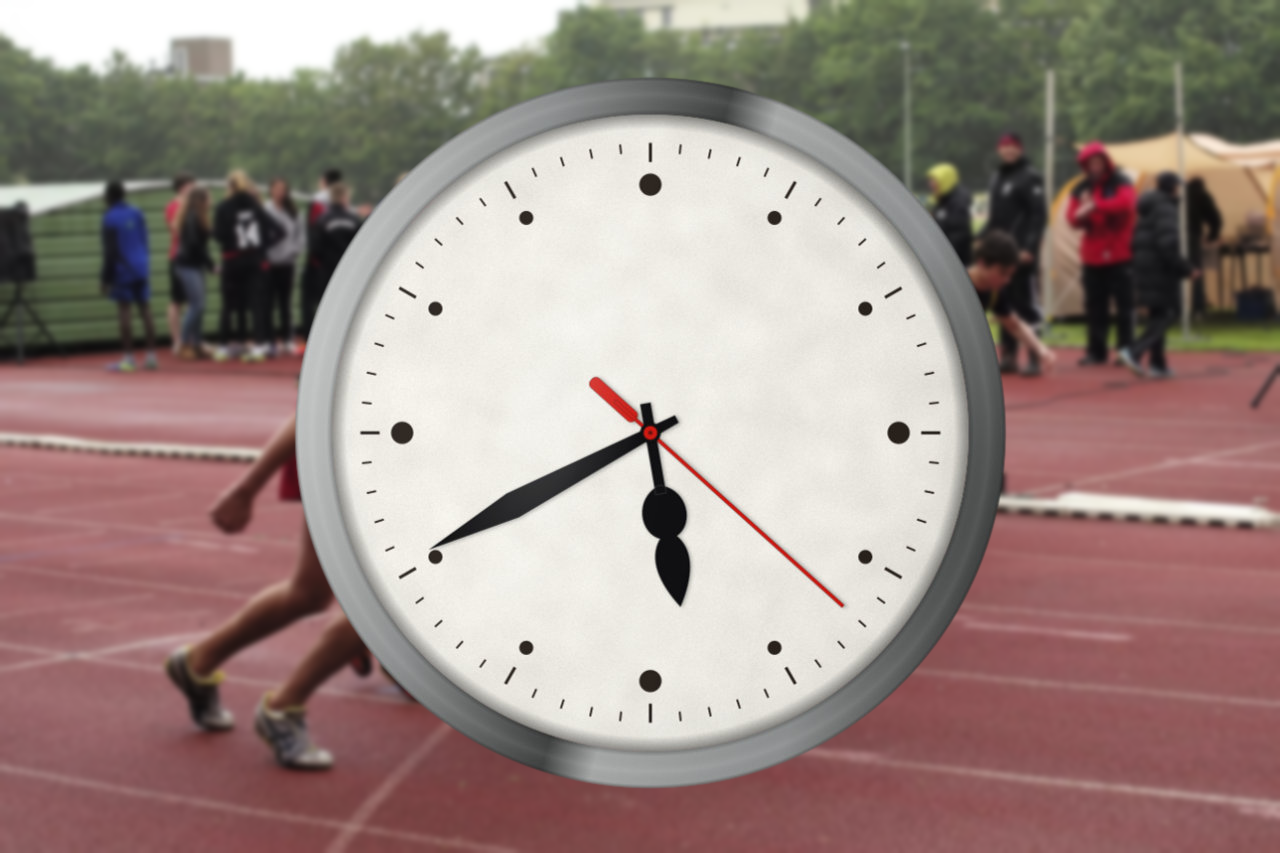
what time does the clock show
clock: 5:40:22
